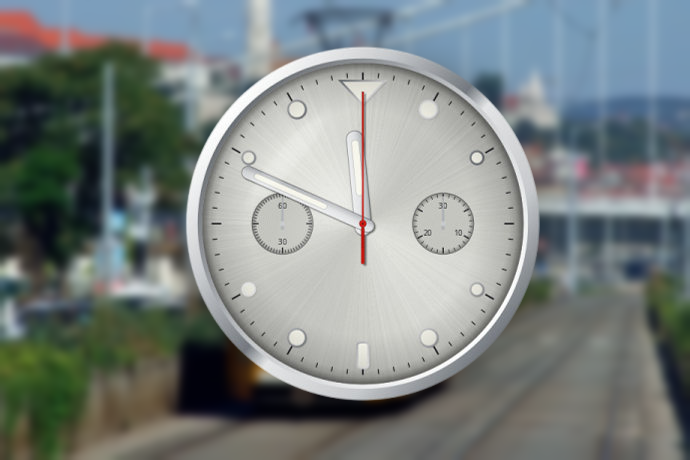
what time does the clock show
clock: 11:49
